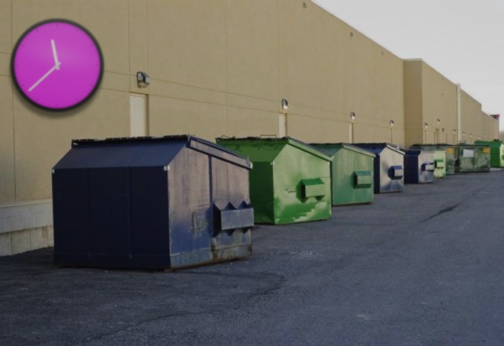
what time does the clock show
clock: 11:38
